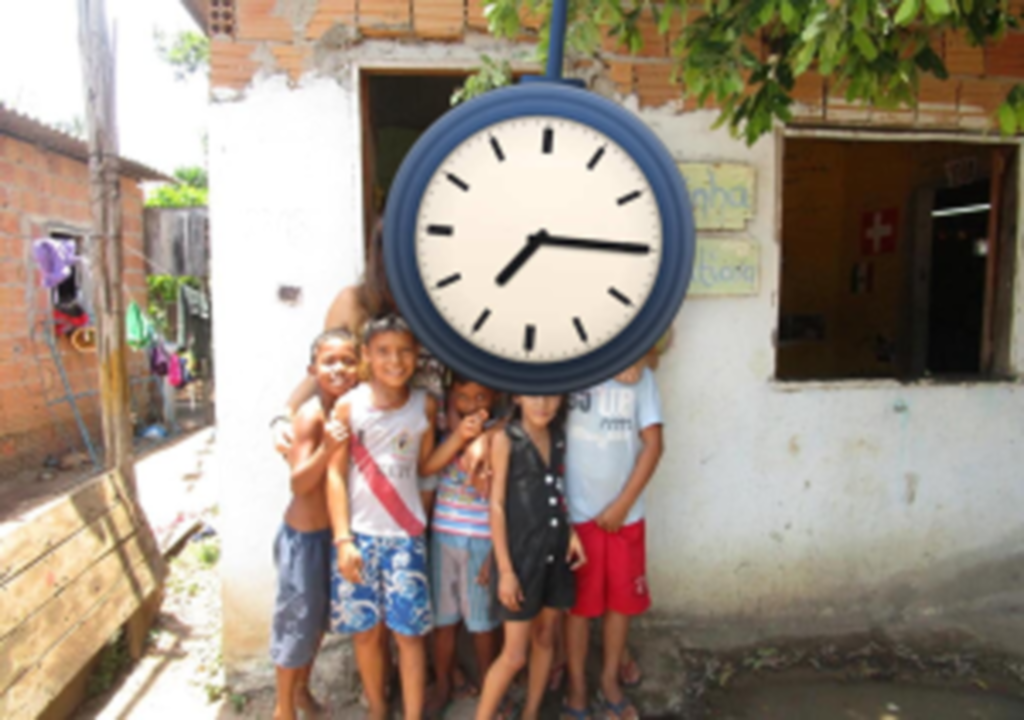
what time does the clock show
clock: 7:15
